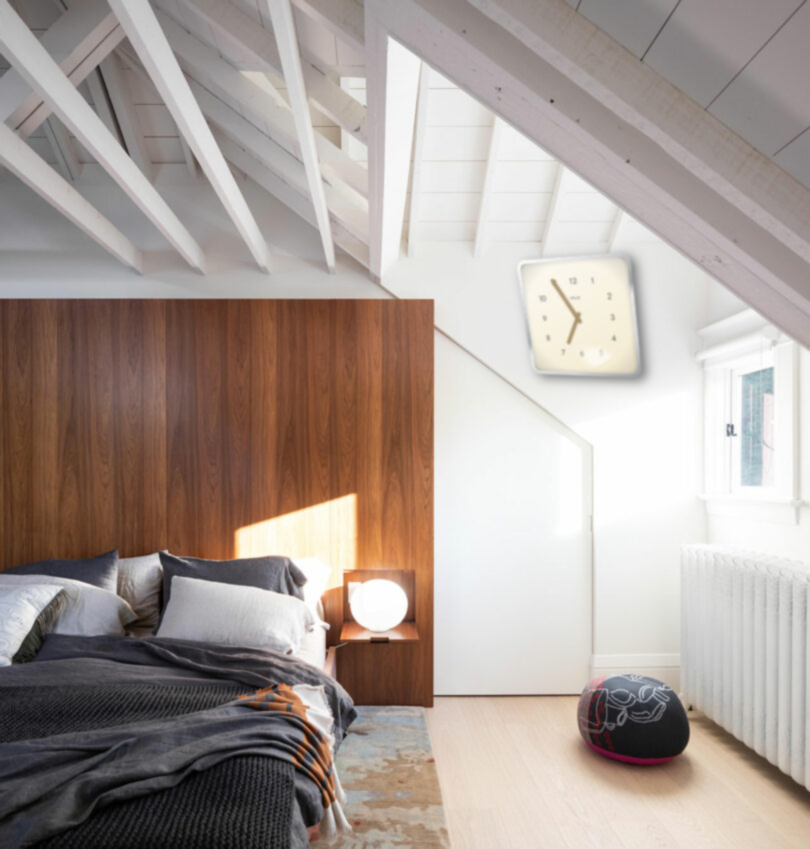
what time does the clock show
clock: 6:55
